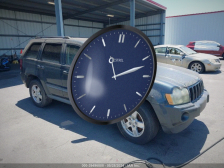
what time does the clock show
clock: 11:12
